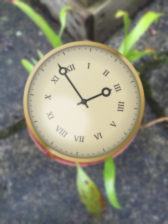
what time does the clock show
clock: 2:58
